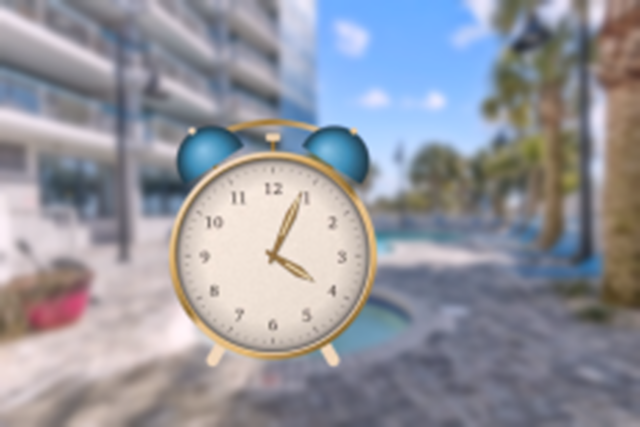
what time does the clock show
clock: 4:04
